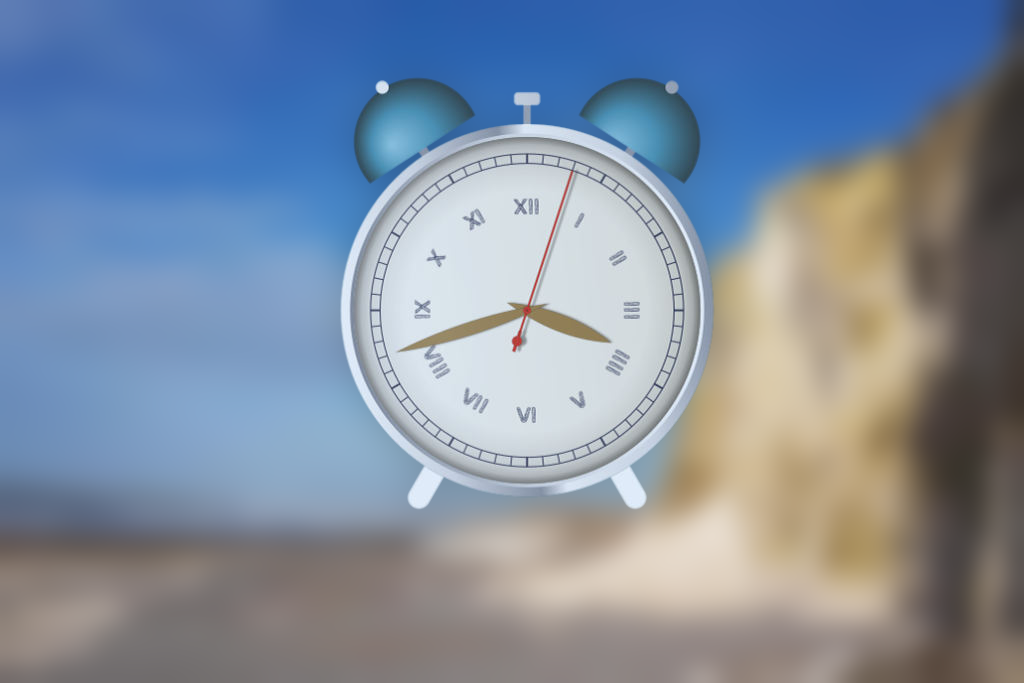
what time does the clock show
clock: 3:42:03
